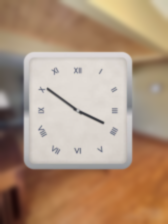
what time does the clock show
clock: 3:51
